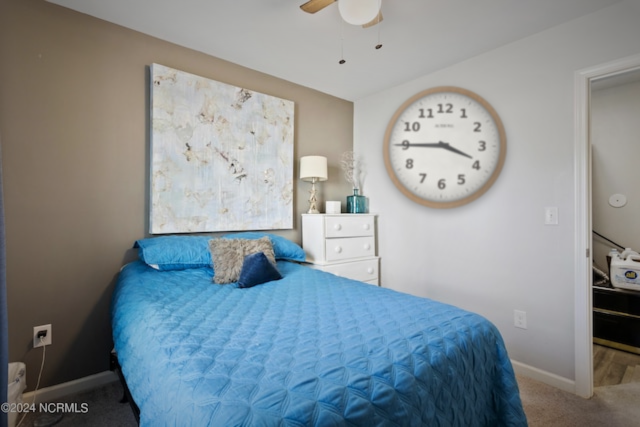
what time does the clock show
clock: 3:45
